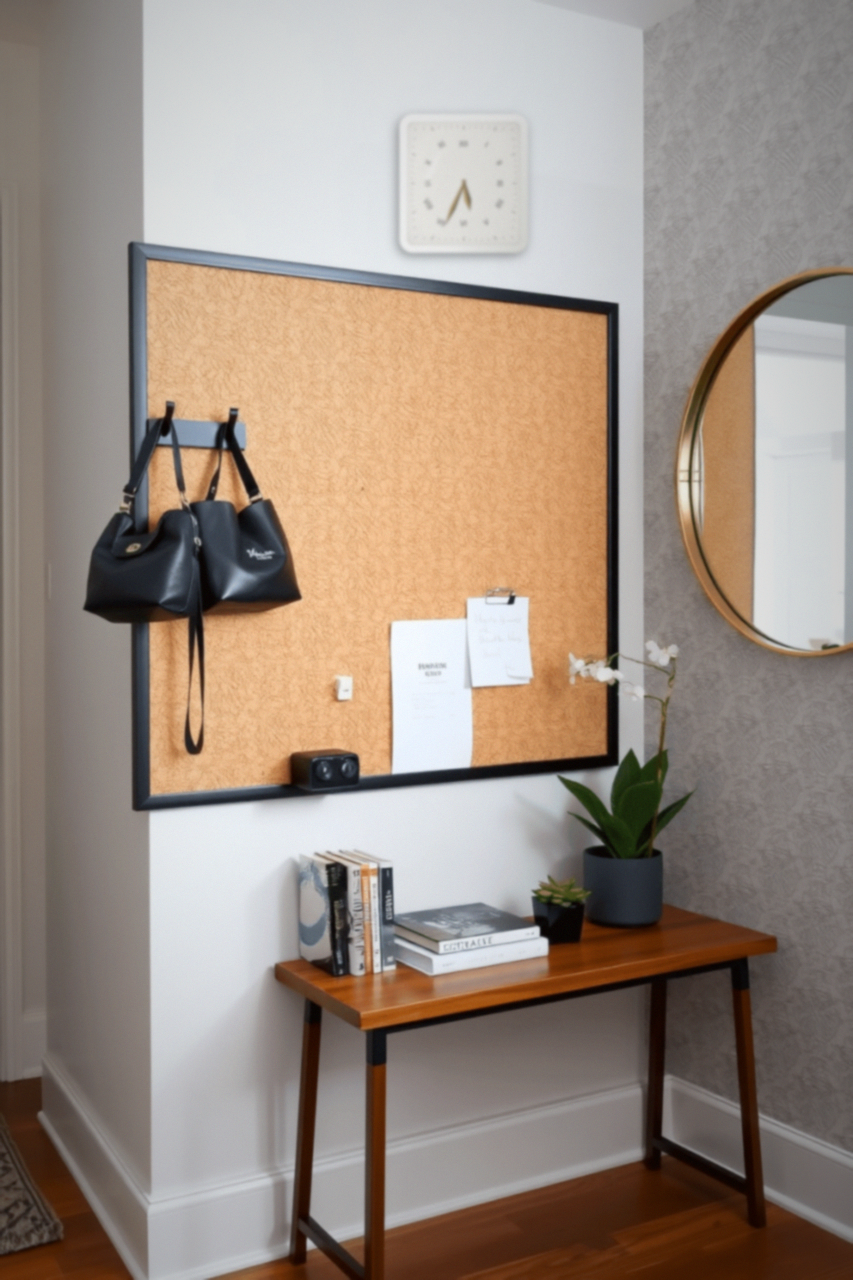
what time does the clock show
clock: 5:34
